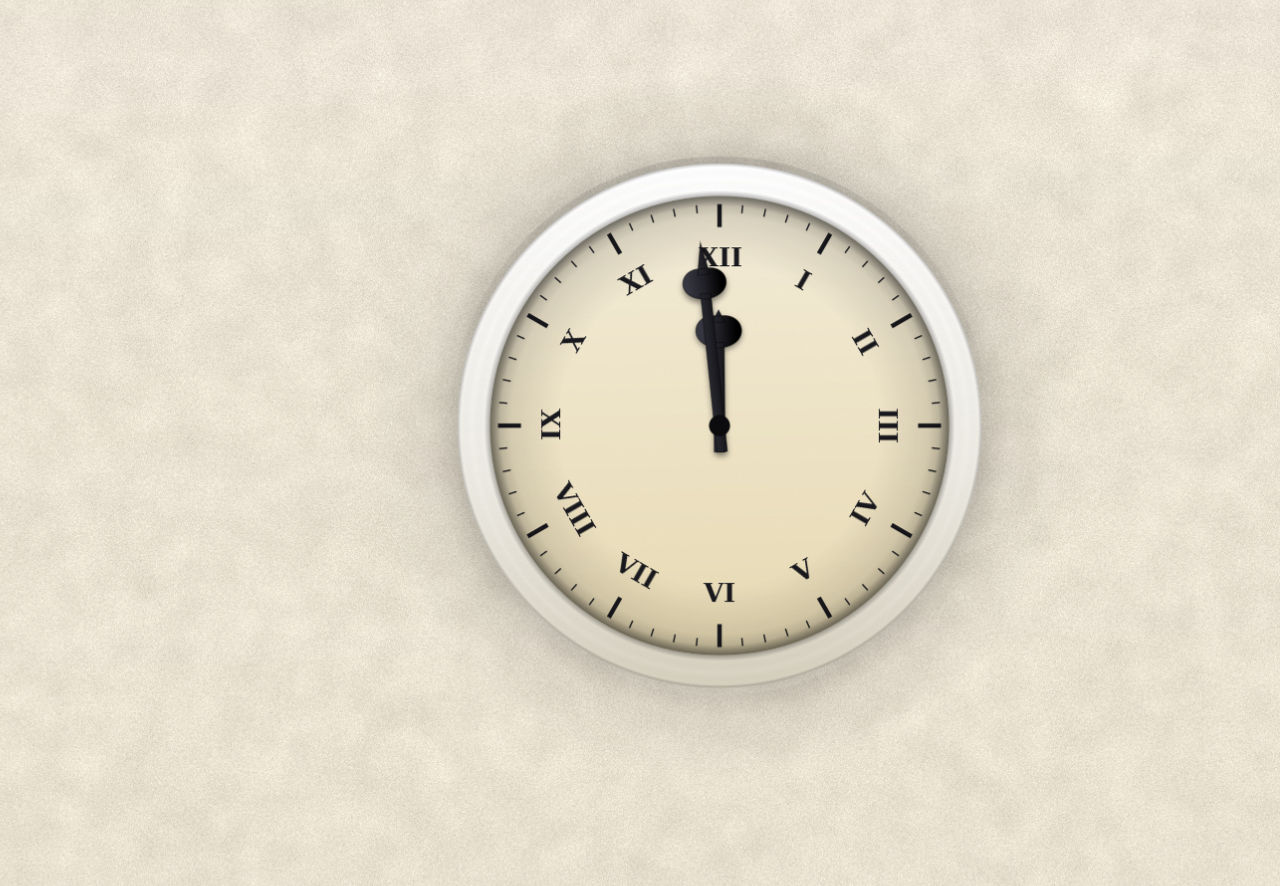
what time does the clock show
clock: 11:59
